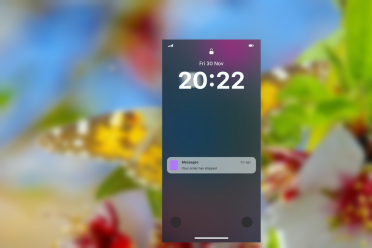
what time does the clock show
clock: 20:22
